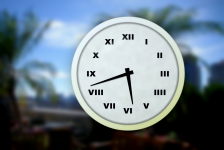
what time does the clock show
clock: 5:42
